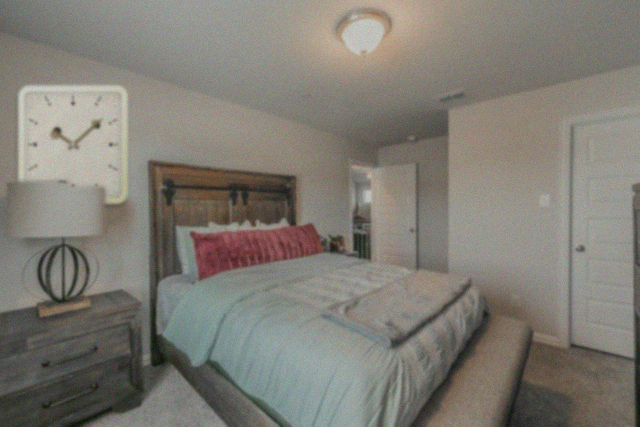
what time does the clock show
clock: 10:08
